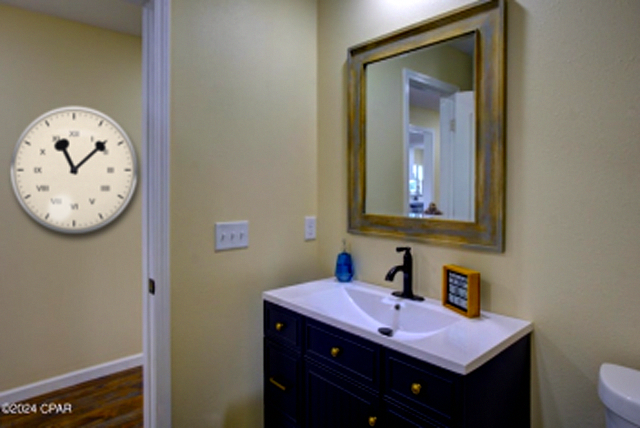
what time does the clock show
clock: 11:08
